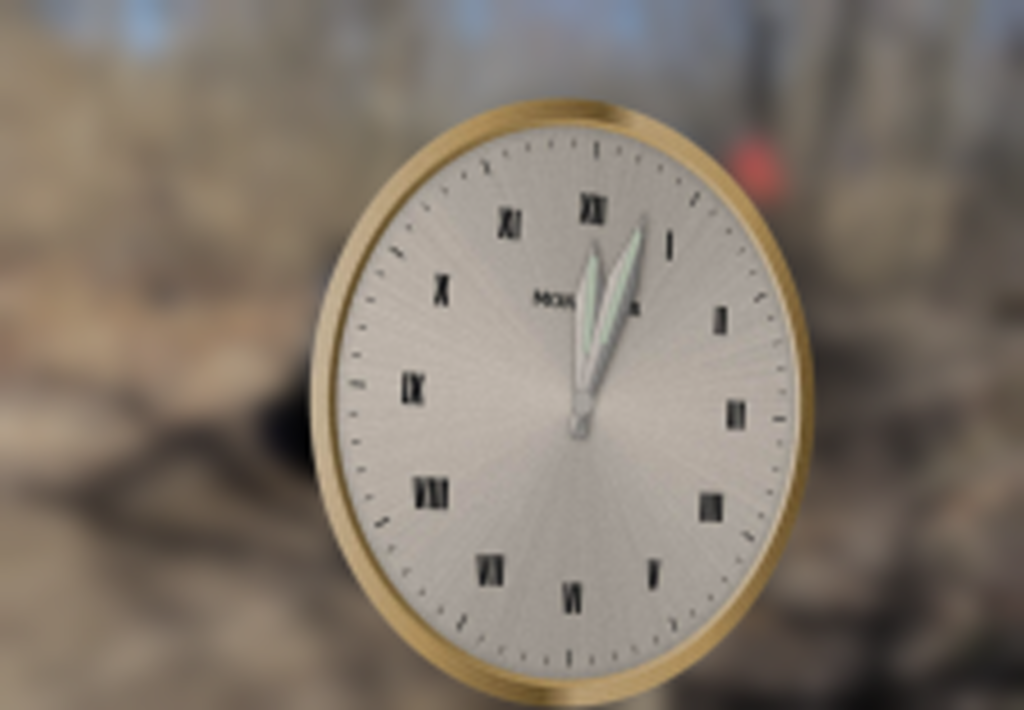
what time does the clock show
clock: 12:03
